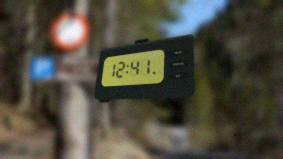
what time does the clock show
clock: 12:41
